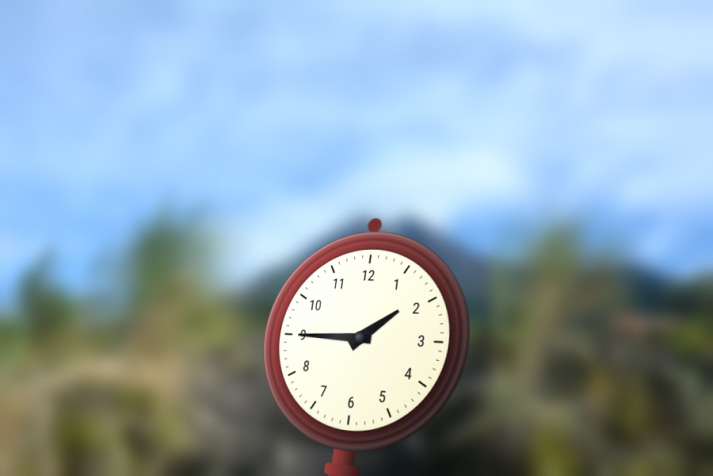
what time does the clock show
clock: 1:45
